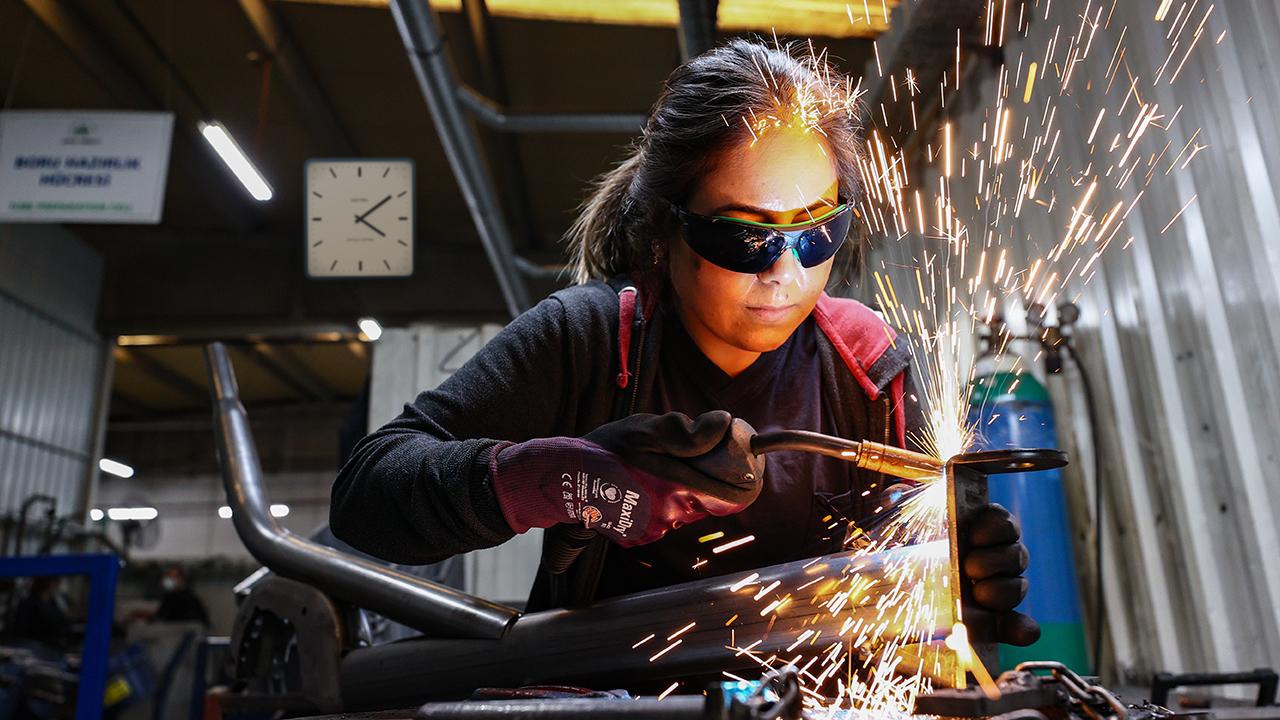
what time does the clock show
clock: 4:09
